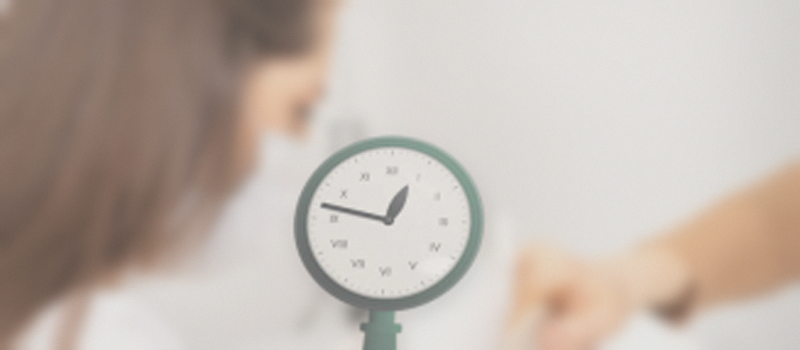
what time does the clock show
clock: 12:47
